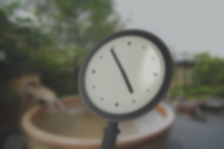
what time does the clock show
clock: 4:54
